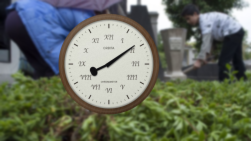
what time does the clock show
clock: 8:09
